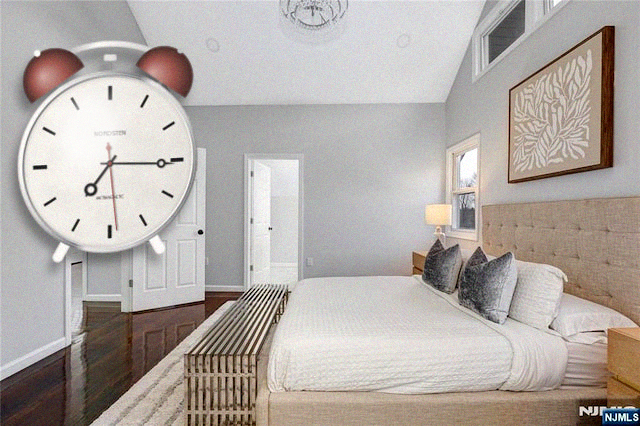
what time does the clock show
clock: 7:15:29
